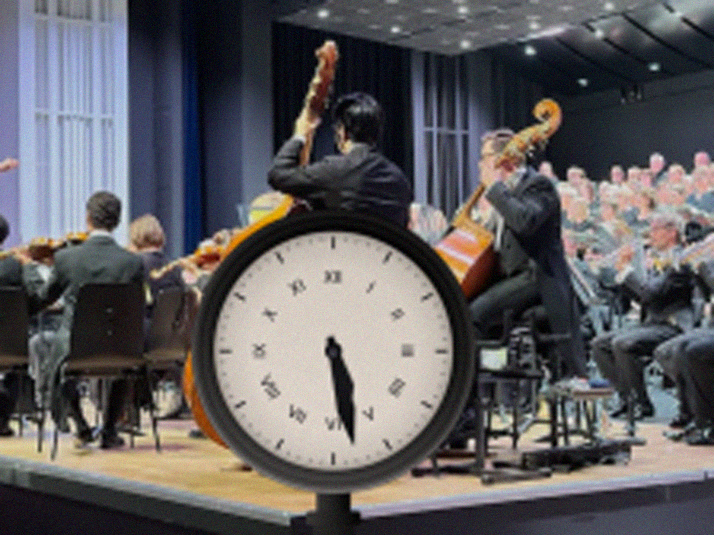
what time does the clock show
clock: 5:28
